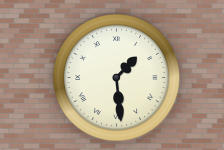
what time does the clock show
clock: 1:29
